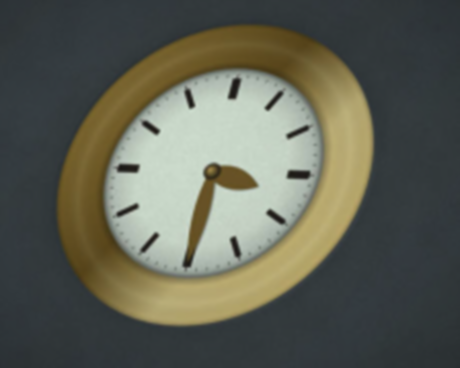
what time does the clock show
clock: 3:30
